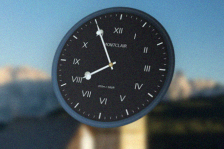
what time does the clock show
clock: 7:55
